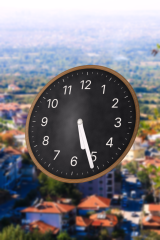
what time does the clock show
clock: 5:26
